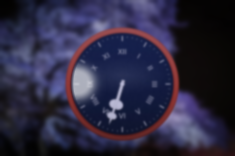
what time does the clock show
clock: 6:33
